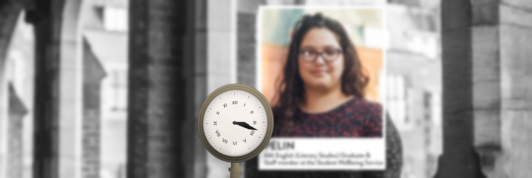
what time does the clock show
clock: 3:18
